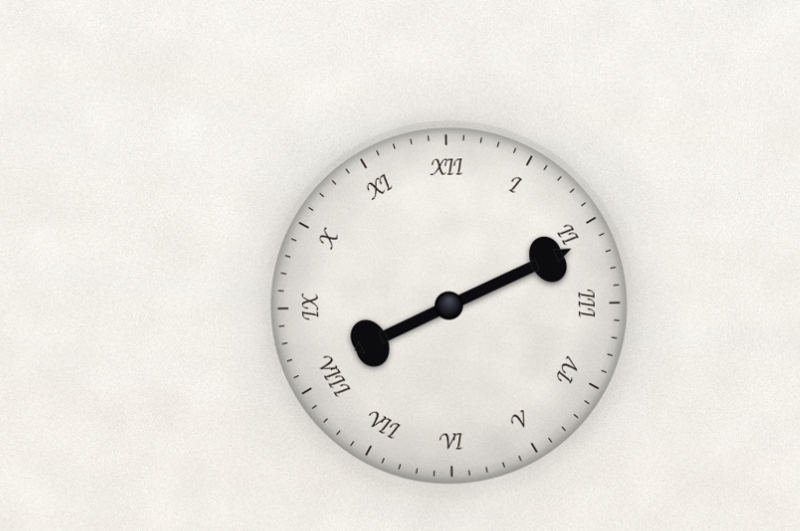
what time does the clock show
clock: 8:11
